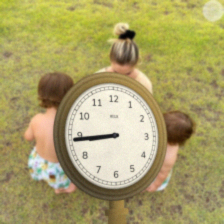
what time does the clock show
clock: 8:44
